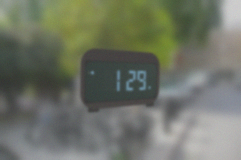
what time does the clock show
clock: 1:29
